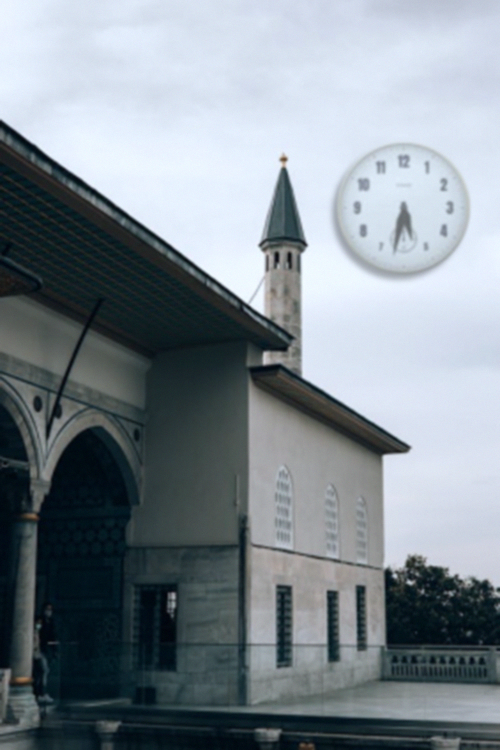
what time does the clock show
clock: 5:32
